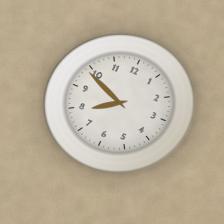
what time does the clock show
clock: 7:49
